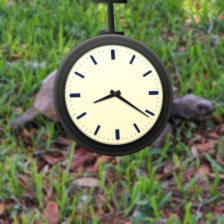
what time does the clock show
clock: 8:21
